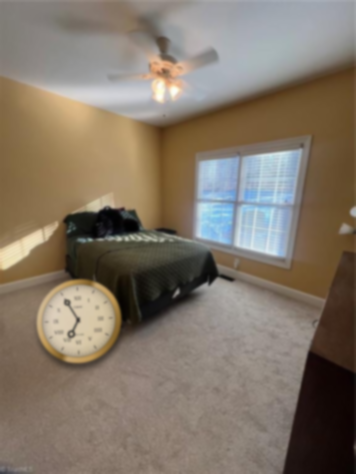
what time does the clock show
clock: 6:55
